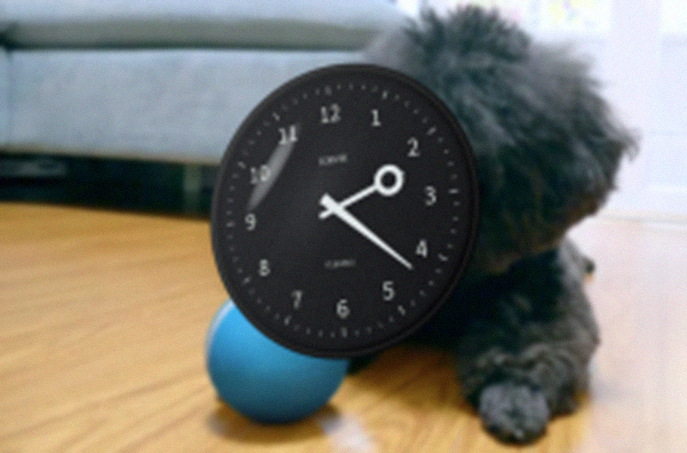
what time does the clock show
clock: 2:22
